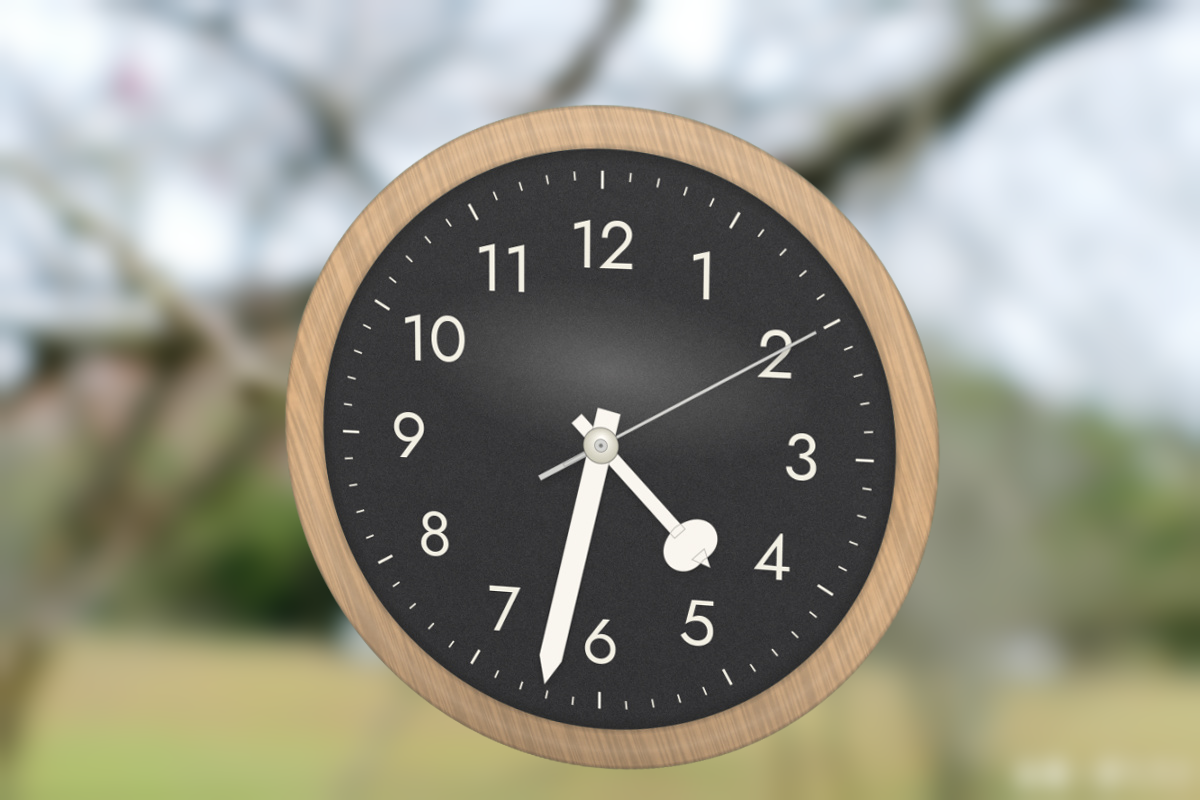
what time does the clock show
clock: 4:32:10
